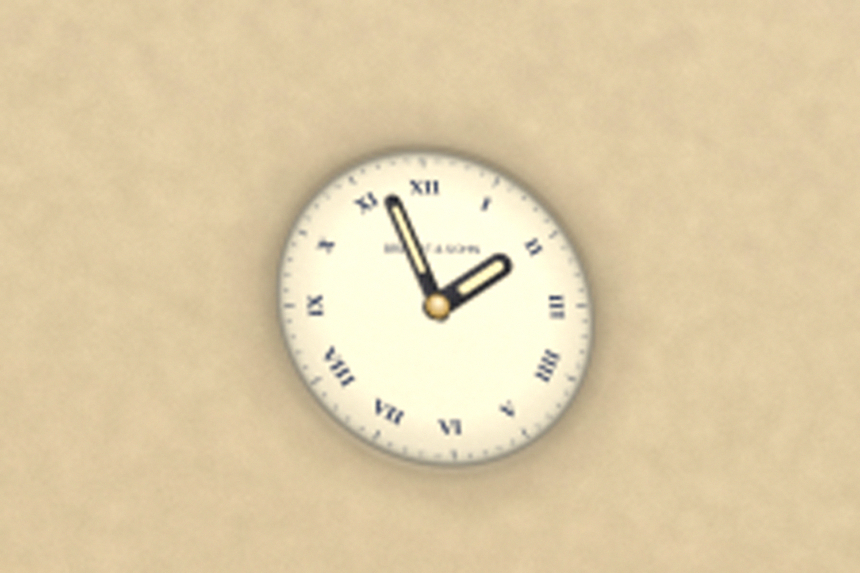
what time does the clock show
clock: 1:57
